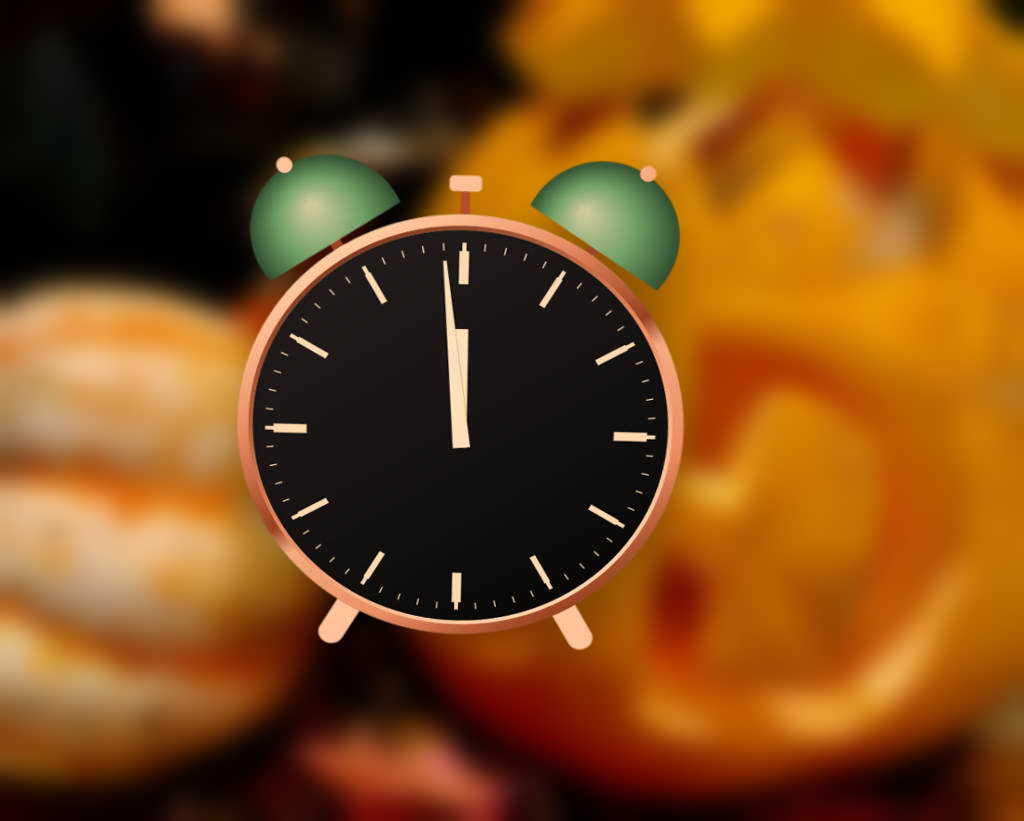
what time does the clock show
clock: 11:59
